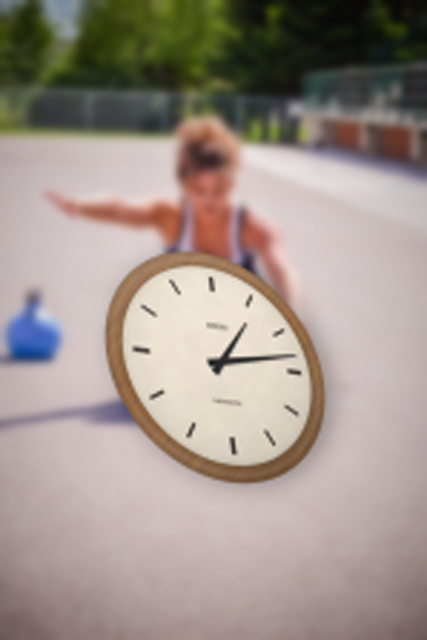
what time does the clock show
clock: 1:13
